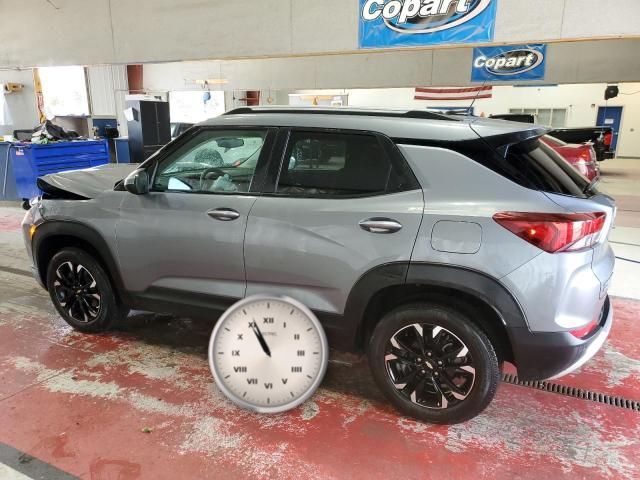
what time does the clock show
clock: 10:56
